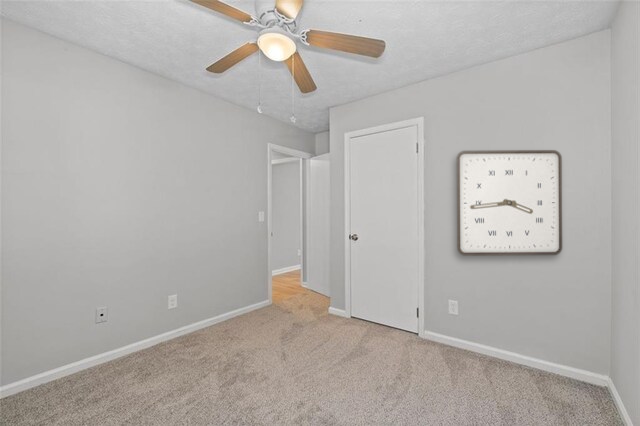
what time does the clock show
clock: 3:44
